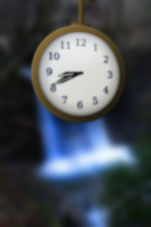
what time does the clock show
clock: 8:41
